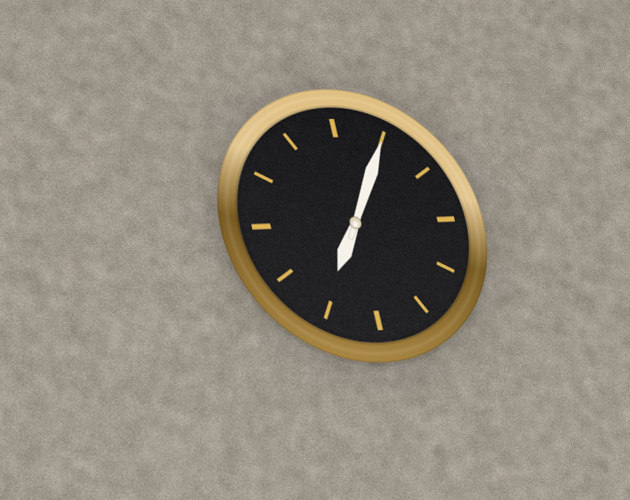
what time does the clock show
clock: 7:05
